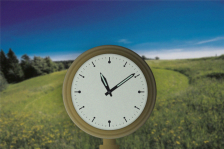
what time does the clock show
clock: 11:09
